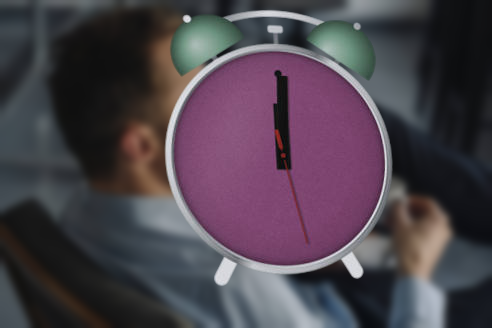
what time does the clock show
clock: 12:00:28
